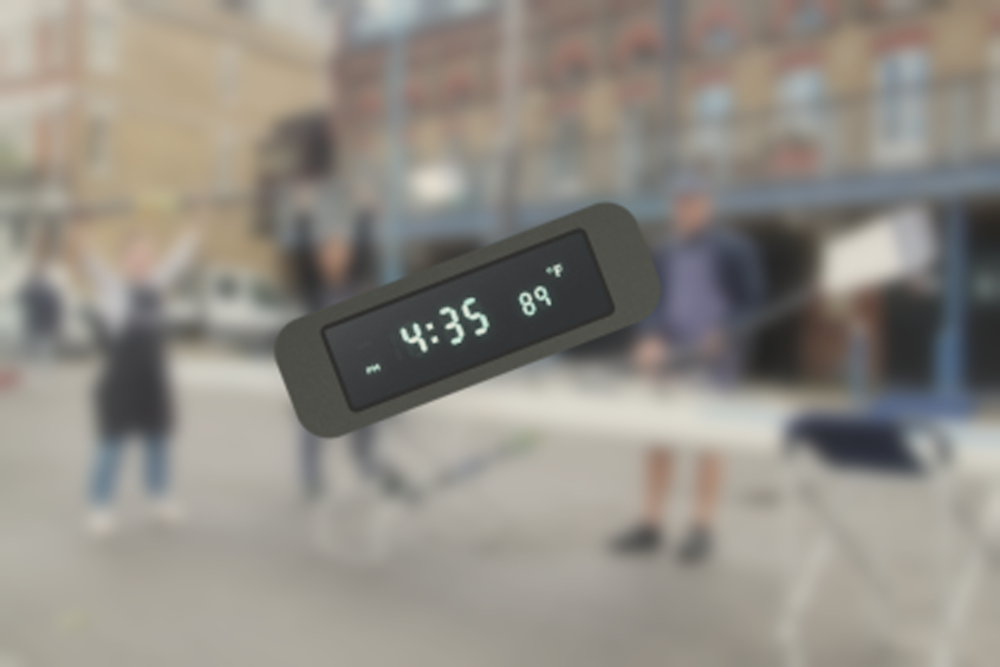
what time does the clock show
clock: 4:35
